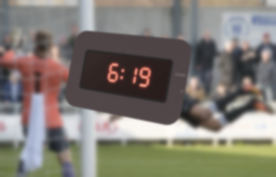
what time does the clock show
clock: 6:19
